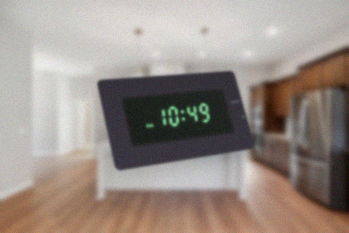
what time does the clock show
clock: 10:49
